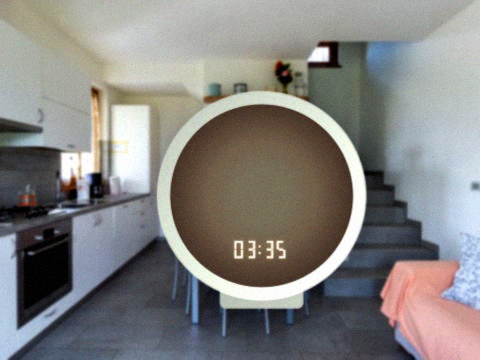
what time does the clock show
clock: 3:35
